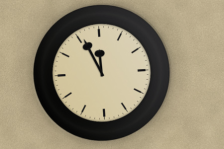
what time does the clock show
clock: 11:56
